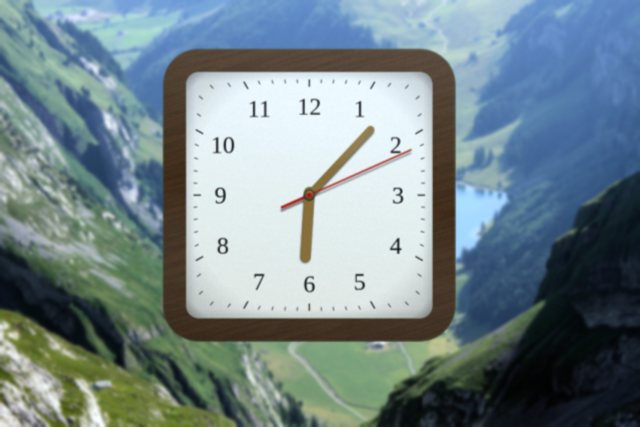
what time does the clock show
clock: 6:07:11
